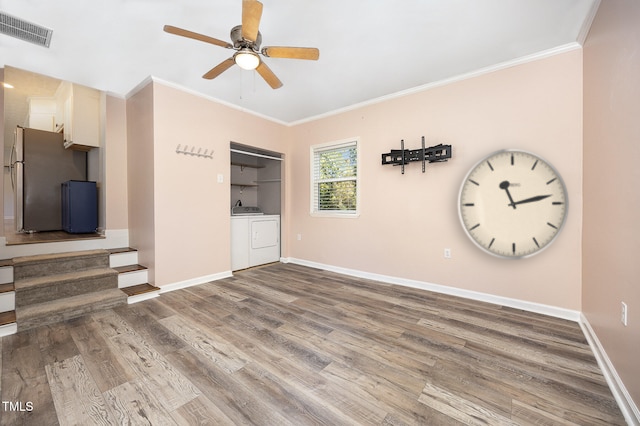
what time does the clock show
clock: 11:13
